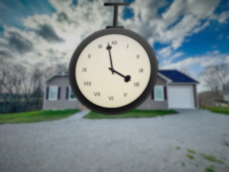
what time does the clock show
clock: 3:58
